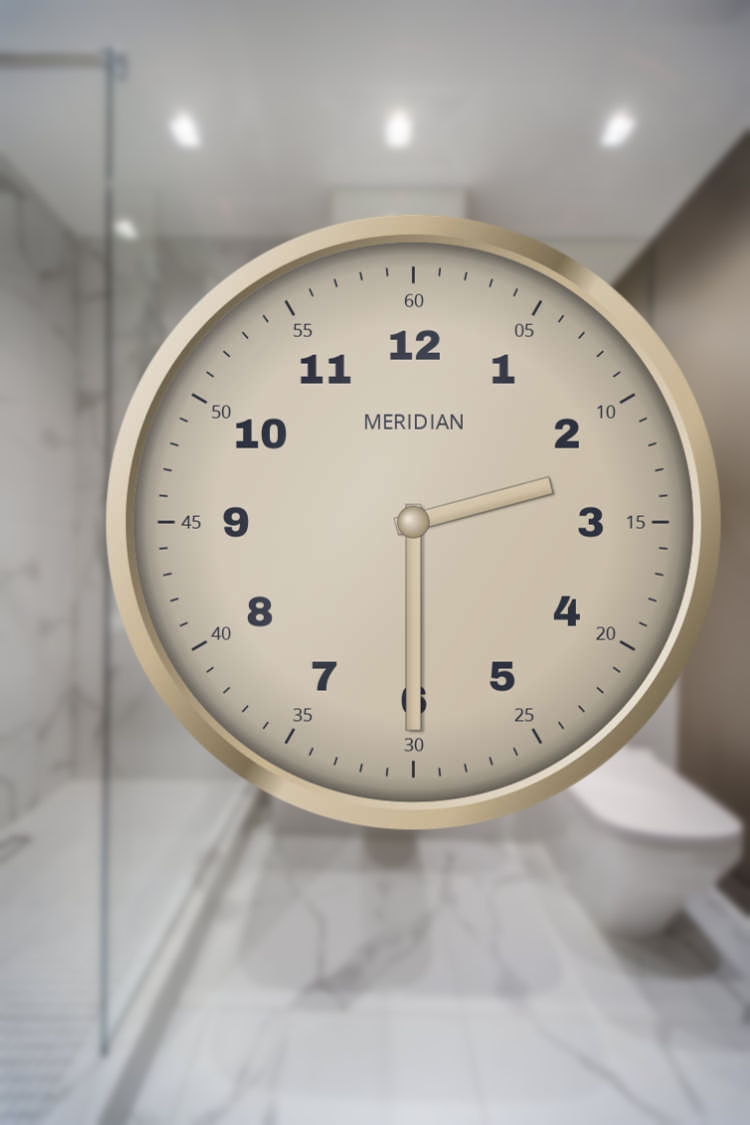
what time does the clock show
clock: 2:30
